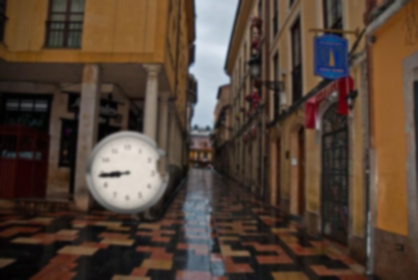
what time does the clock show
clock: 8:44
